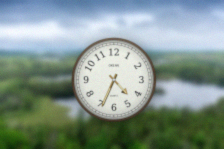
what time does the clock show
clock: 4:34
